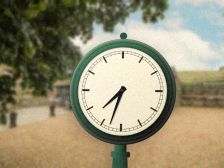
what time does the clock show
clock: 7:33
